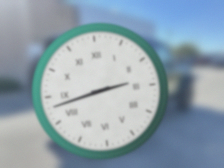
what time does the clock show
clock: 2:43
